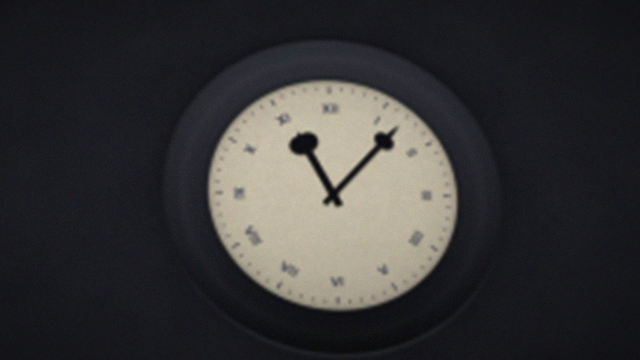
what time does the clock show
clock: 11:07
